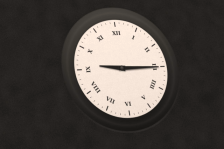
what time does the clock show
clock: 9:15
